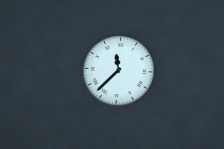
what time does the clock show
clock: 11:37
